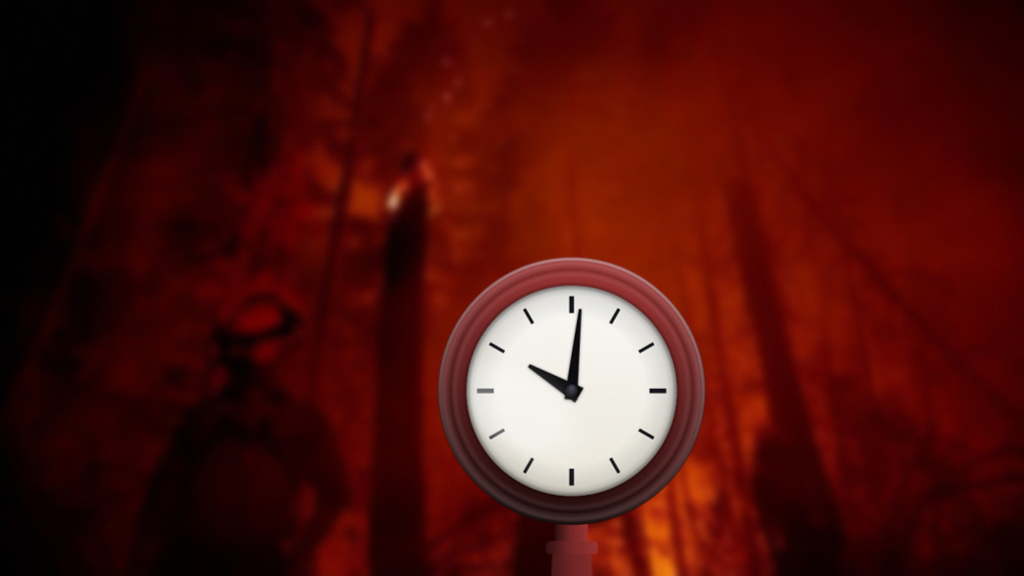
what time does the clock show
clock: 10:01
